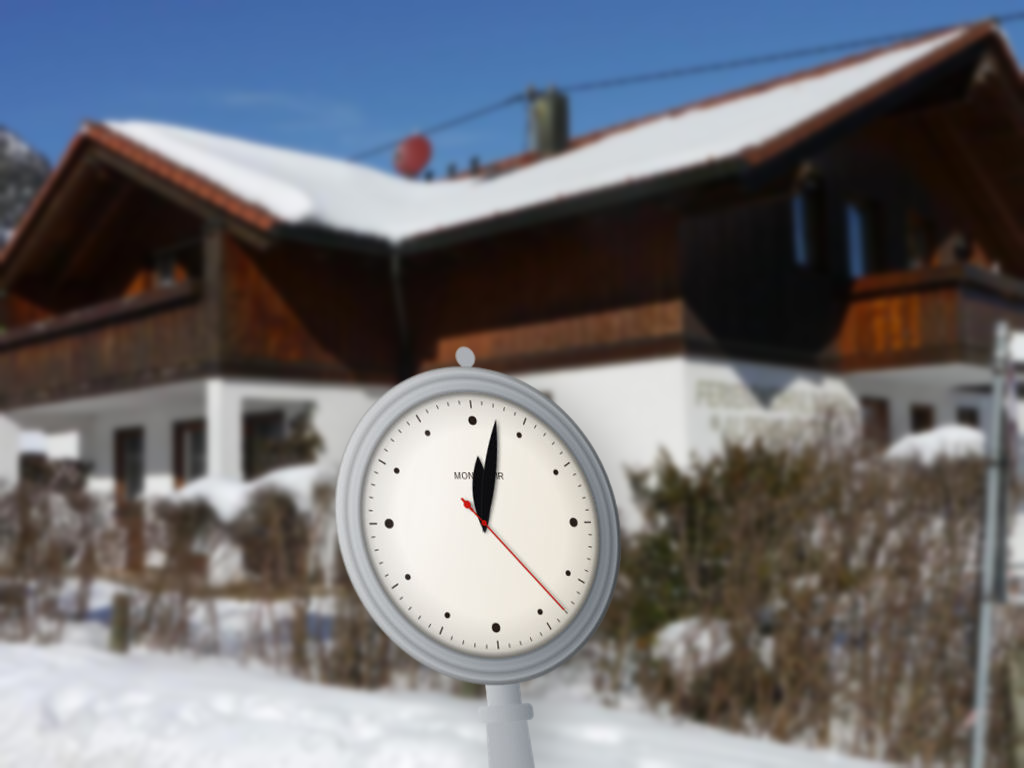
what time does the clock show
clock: 12:02:23
